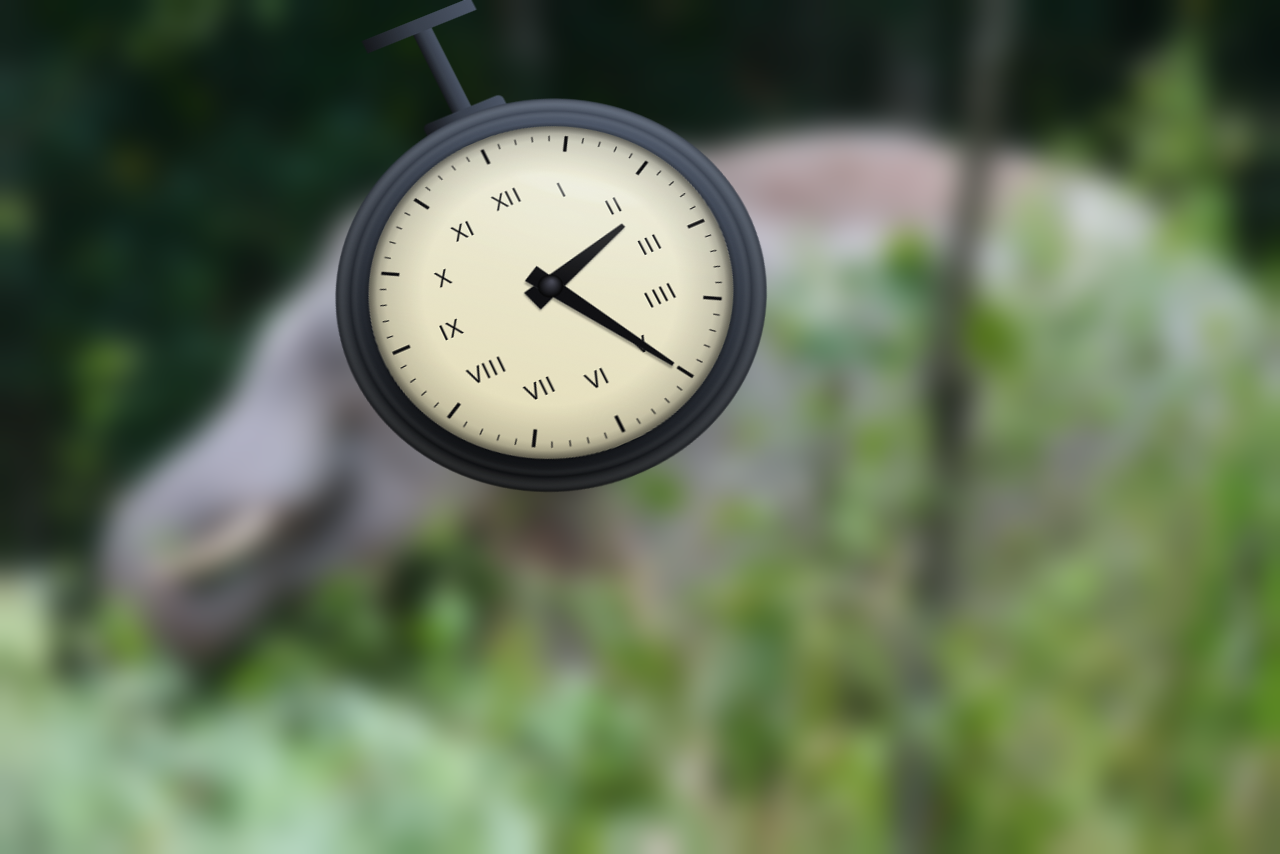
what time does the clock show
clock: 2:25
